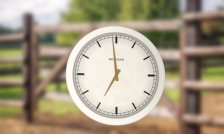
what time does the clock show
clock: 6:59
